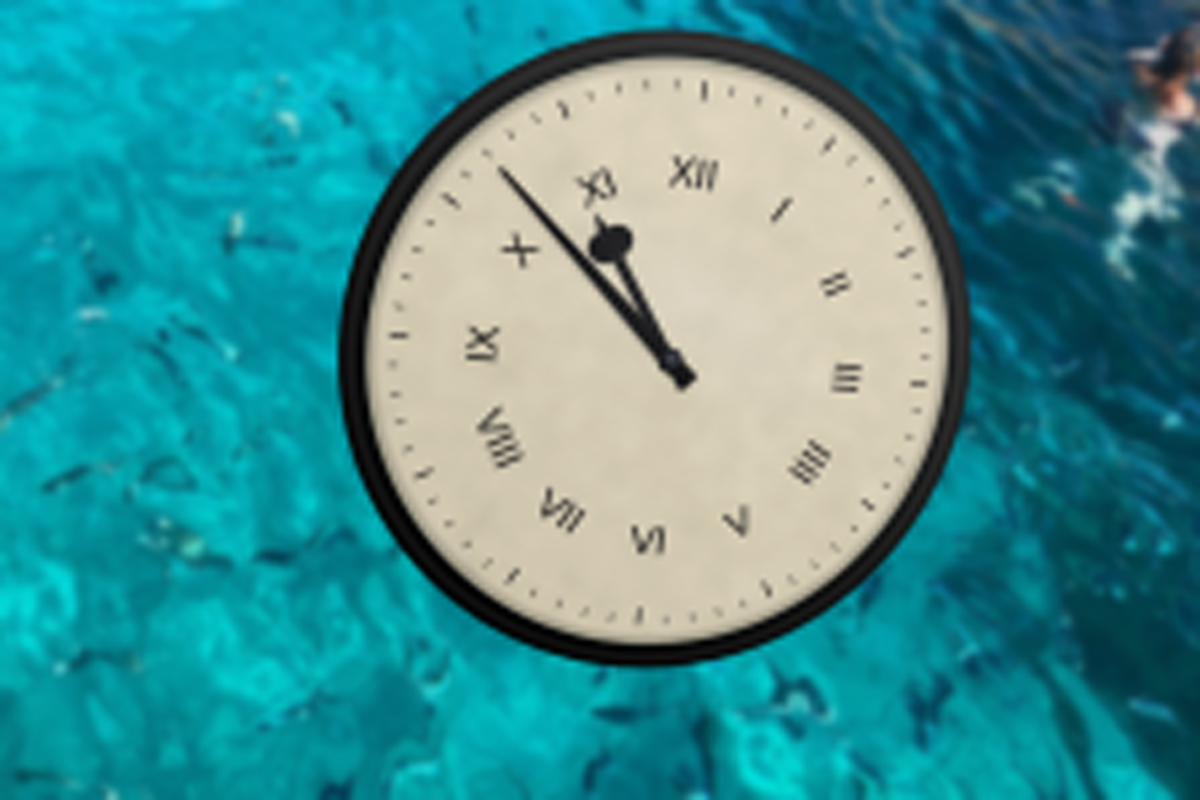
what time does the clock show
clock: 10:52
